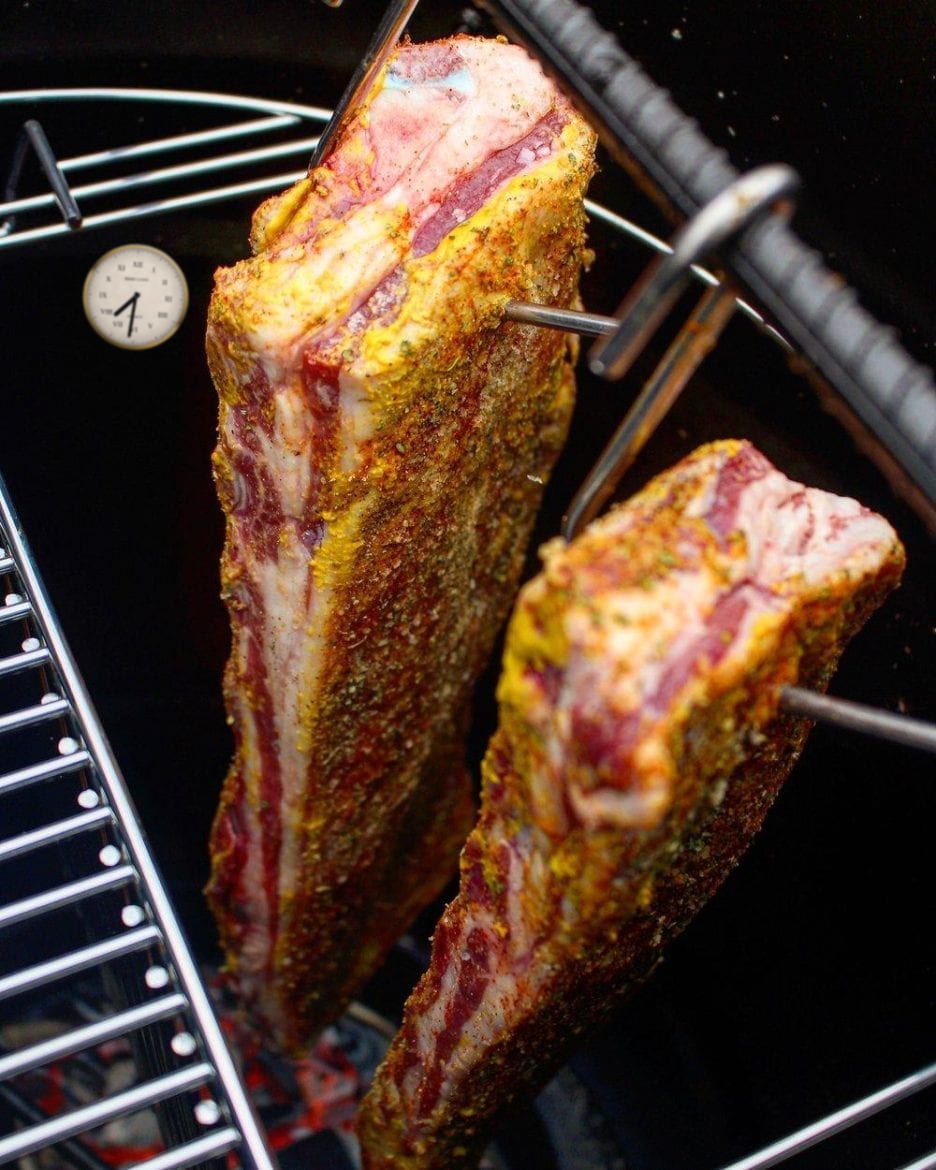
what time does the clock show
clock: 7:31
